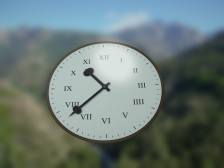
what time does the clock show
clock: 10:38
